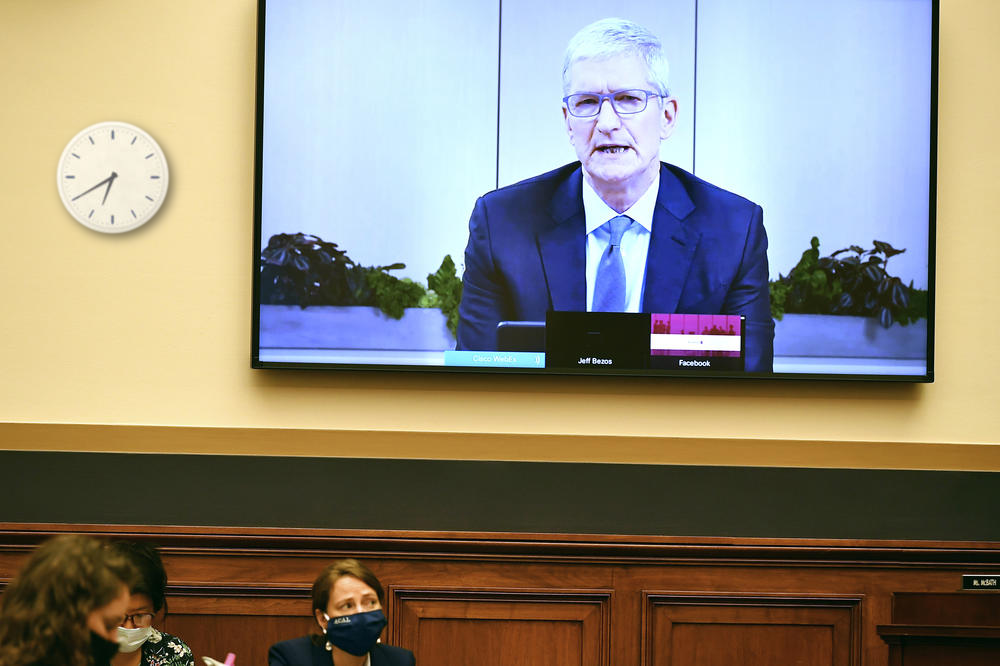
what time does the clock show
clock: 6:40
